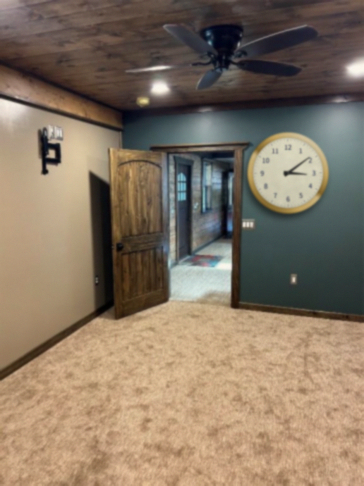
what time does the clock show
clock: 3:09
